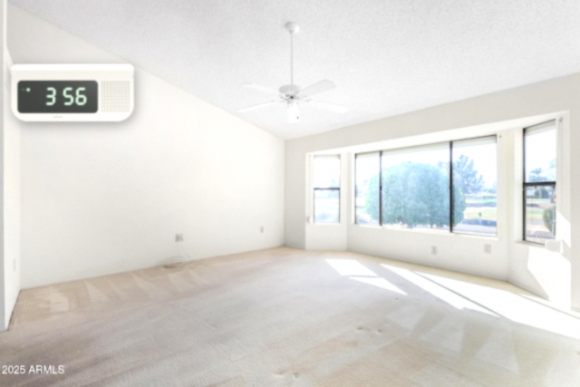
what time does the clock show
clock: 3:56
